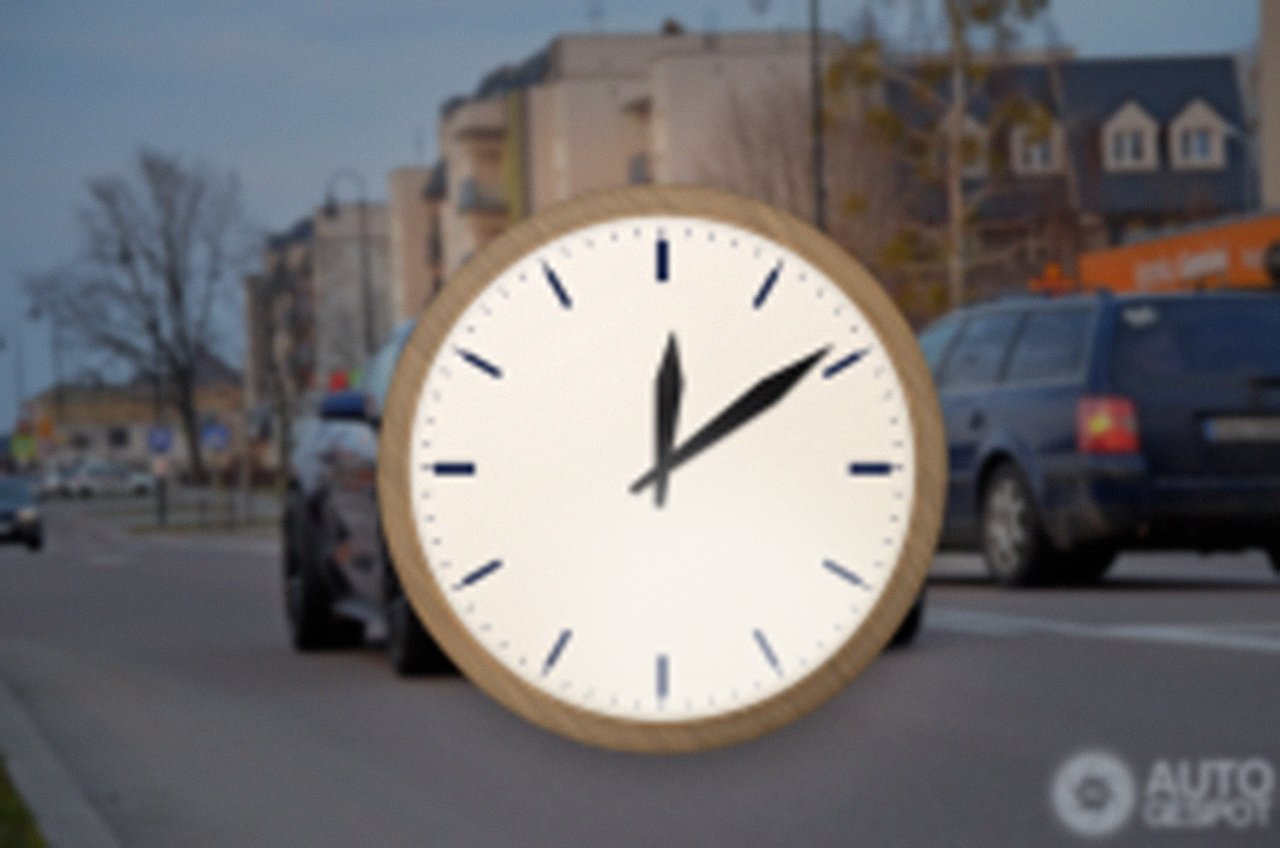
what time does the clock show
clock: 12:09
